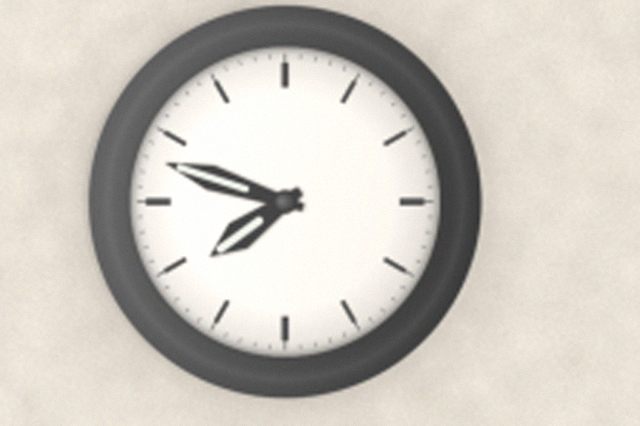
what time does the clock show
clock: 7:48
